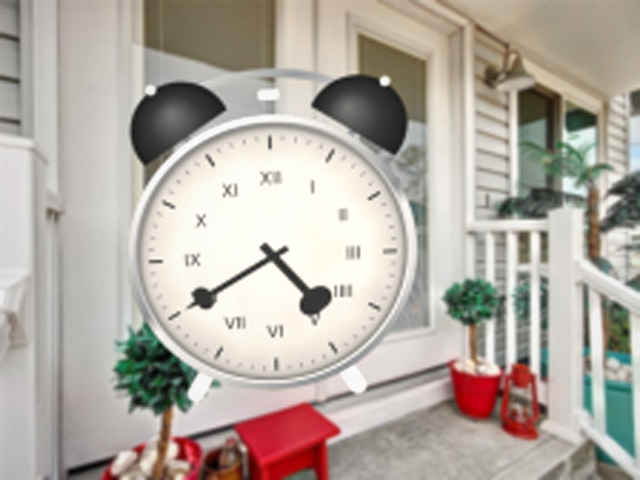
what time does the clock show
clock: 4:40
